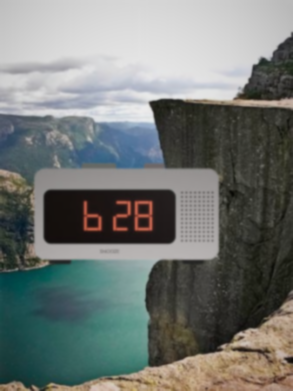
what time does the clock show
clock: 6:28
